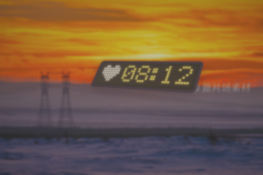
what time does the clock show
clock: 8:12
